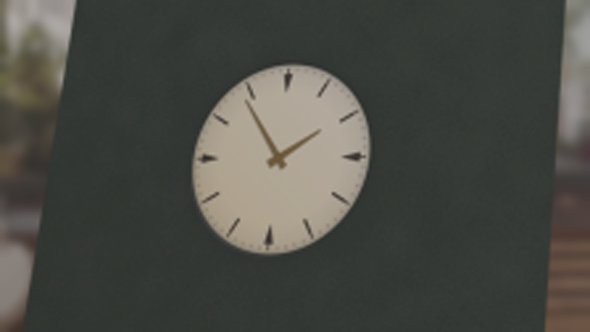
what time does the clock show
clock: 1:54
